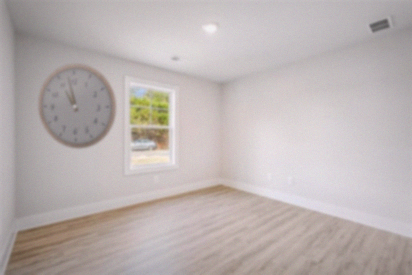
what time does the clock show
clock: 10:58
